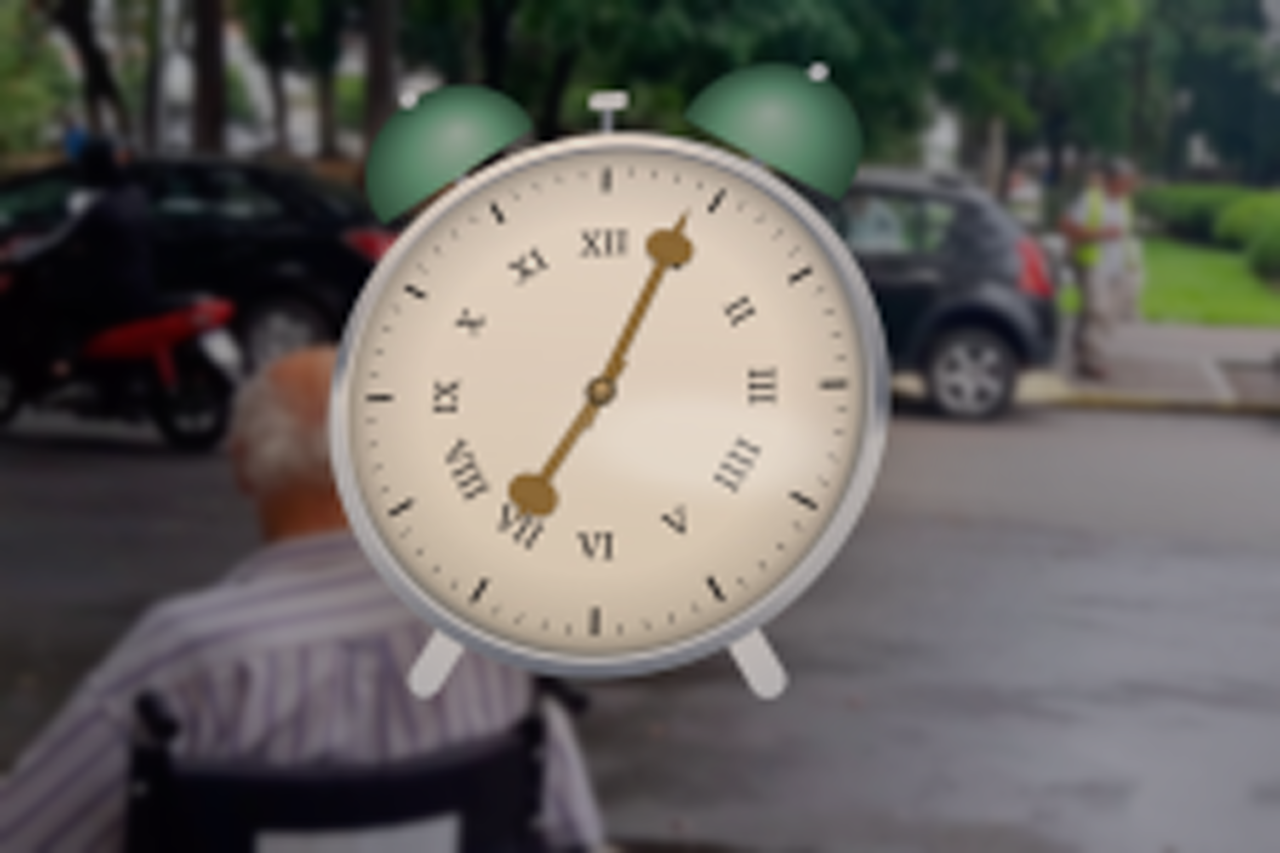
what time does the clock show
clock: 7:04
